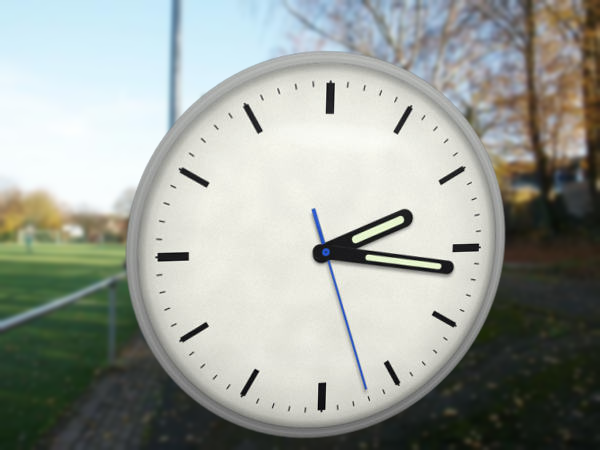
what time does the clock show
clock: 2:16:27
